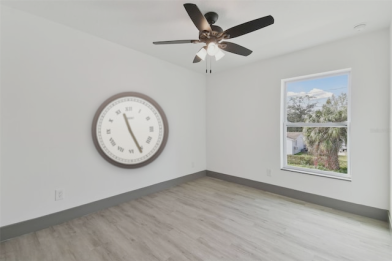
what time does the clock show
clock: 11:26
